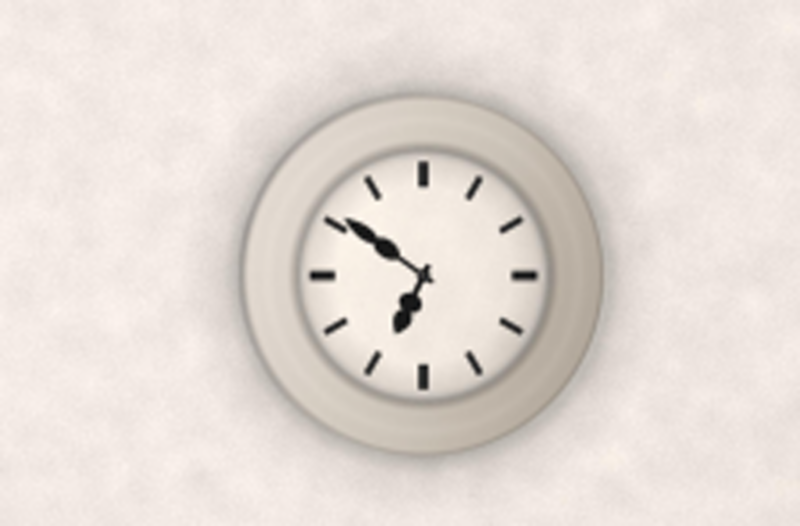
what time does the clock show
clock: 6:51
